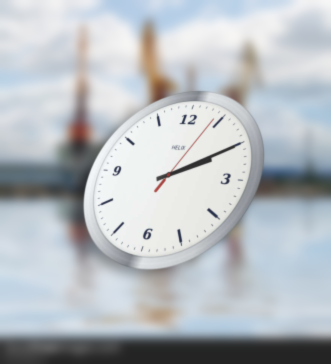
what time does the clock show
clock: 2:10:04
